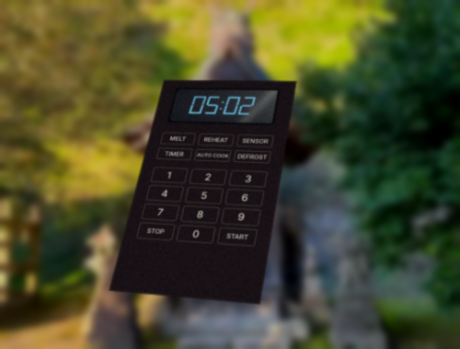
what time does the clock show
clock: 5:02
